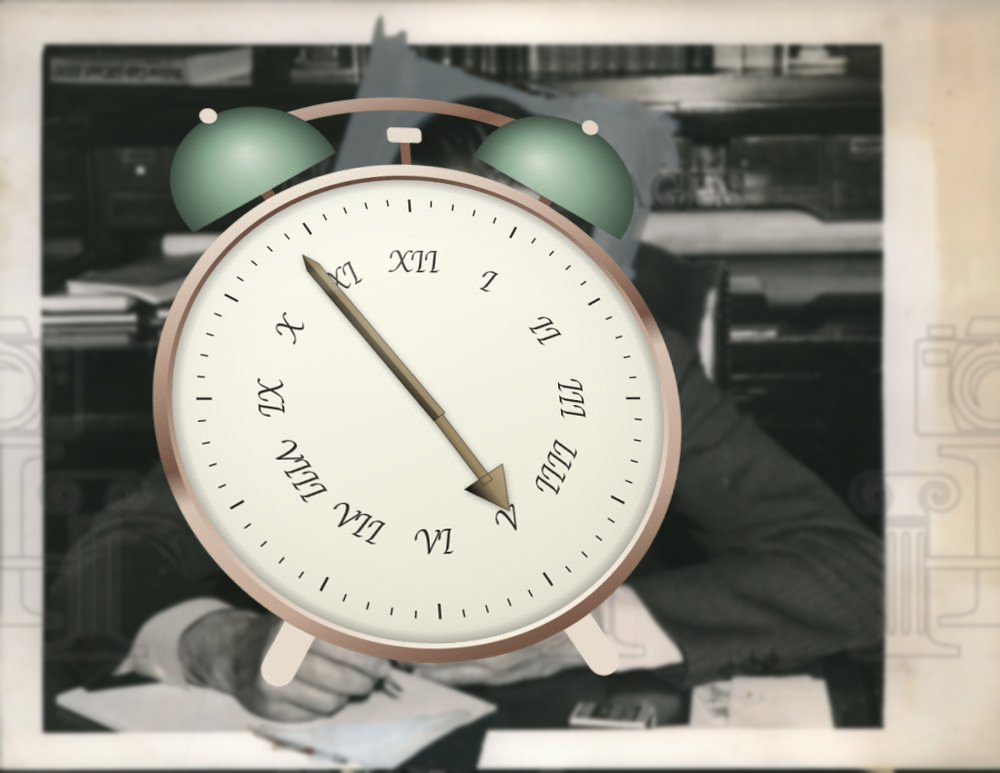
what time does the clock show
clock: 4:54
